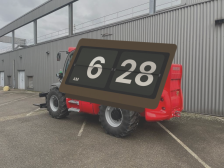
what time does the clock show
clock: 6:28
